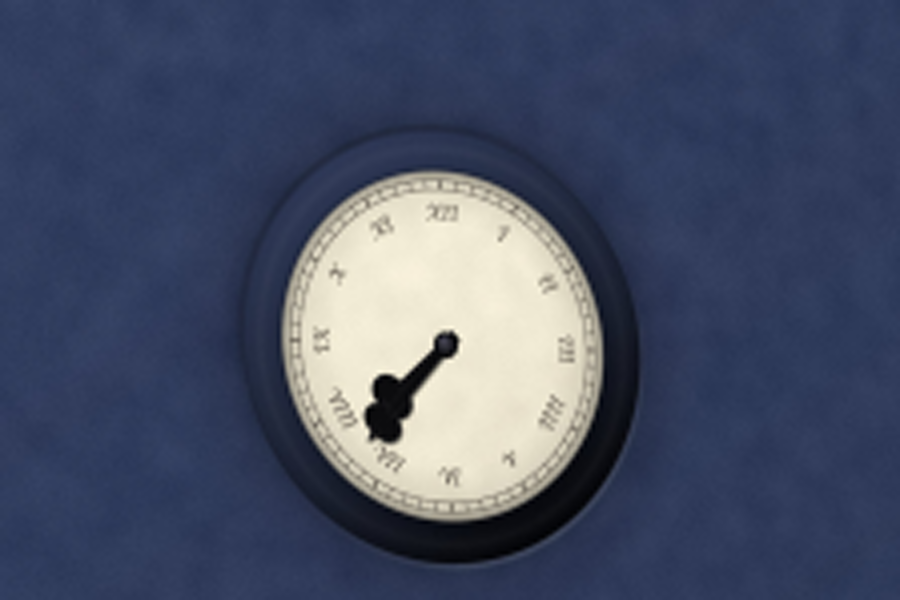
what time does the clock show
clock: 7:37
